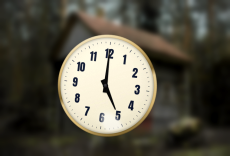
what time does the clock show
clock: 5:00
